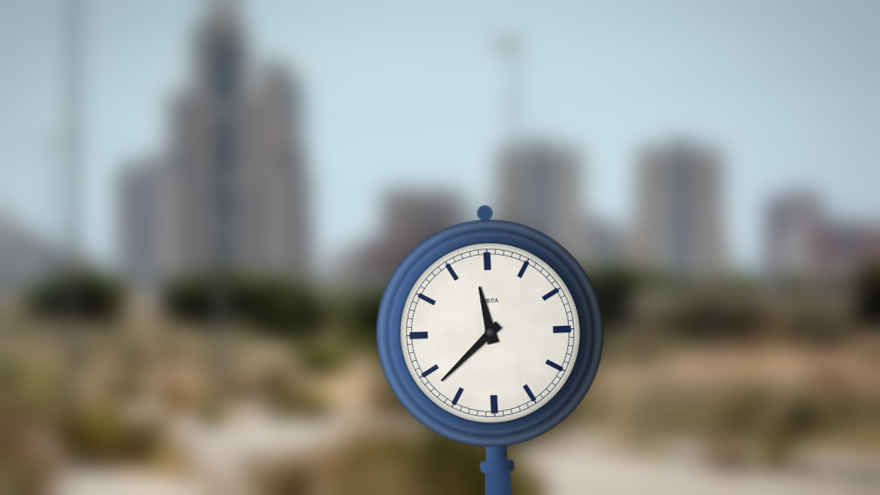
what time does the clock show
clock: 11:38
